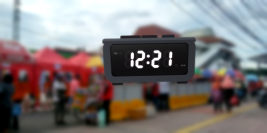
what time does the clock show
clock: 12:21
